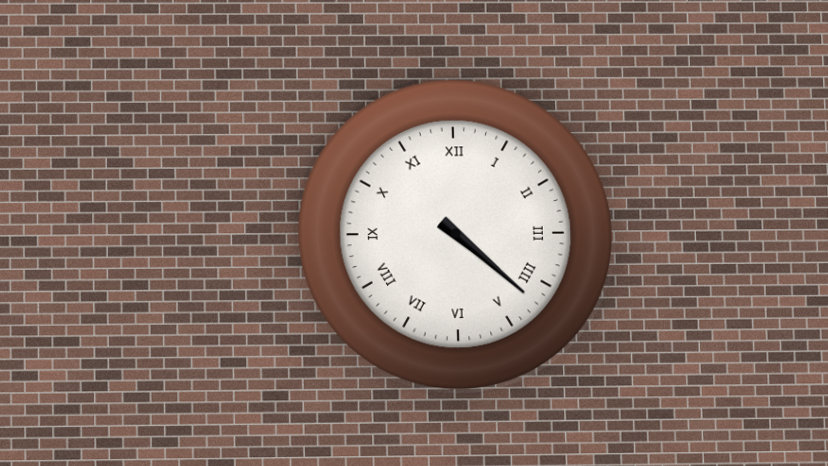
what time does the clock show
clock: 4:22
